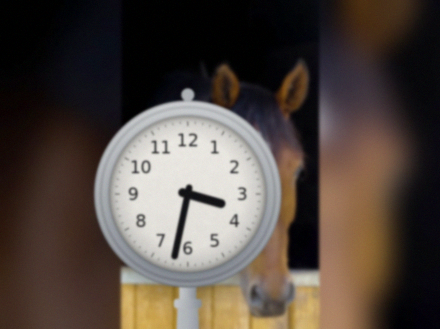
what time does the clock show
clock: 3:32
